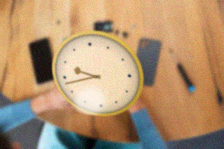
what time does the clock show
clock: 9:43
